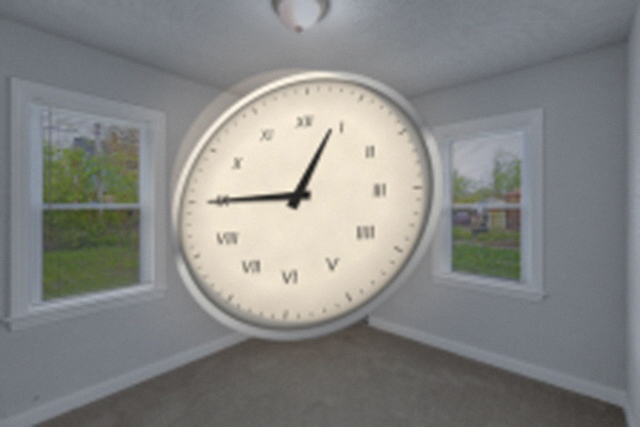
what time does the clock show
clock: 12:45
